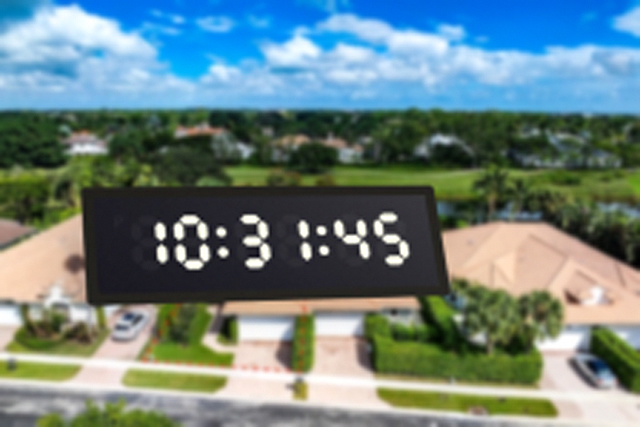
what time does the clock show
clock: 10:31:45
